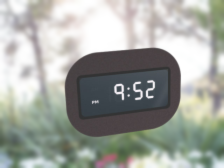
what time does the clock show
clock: 9:52
